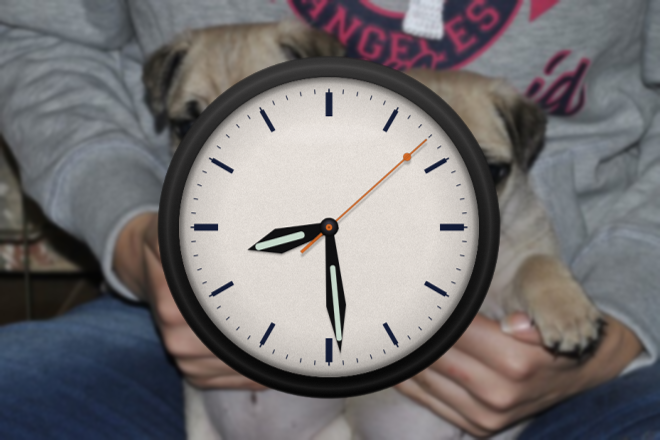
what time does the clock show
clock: 8:29:08
